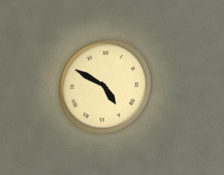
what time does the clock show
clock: 4:50
